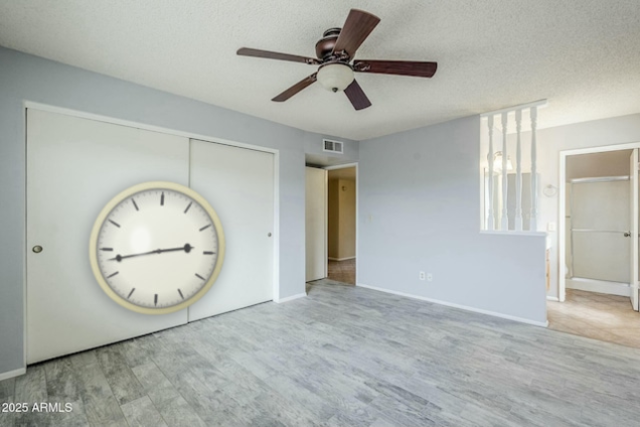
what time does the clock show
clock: 2:43
